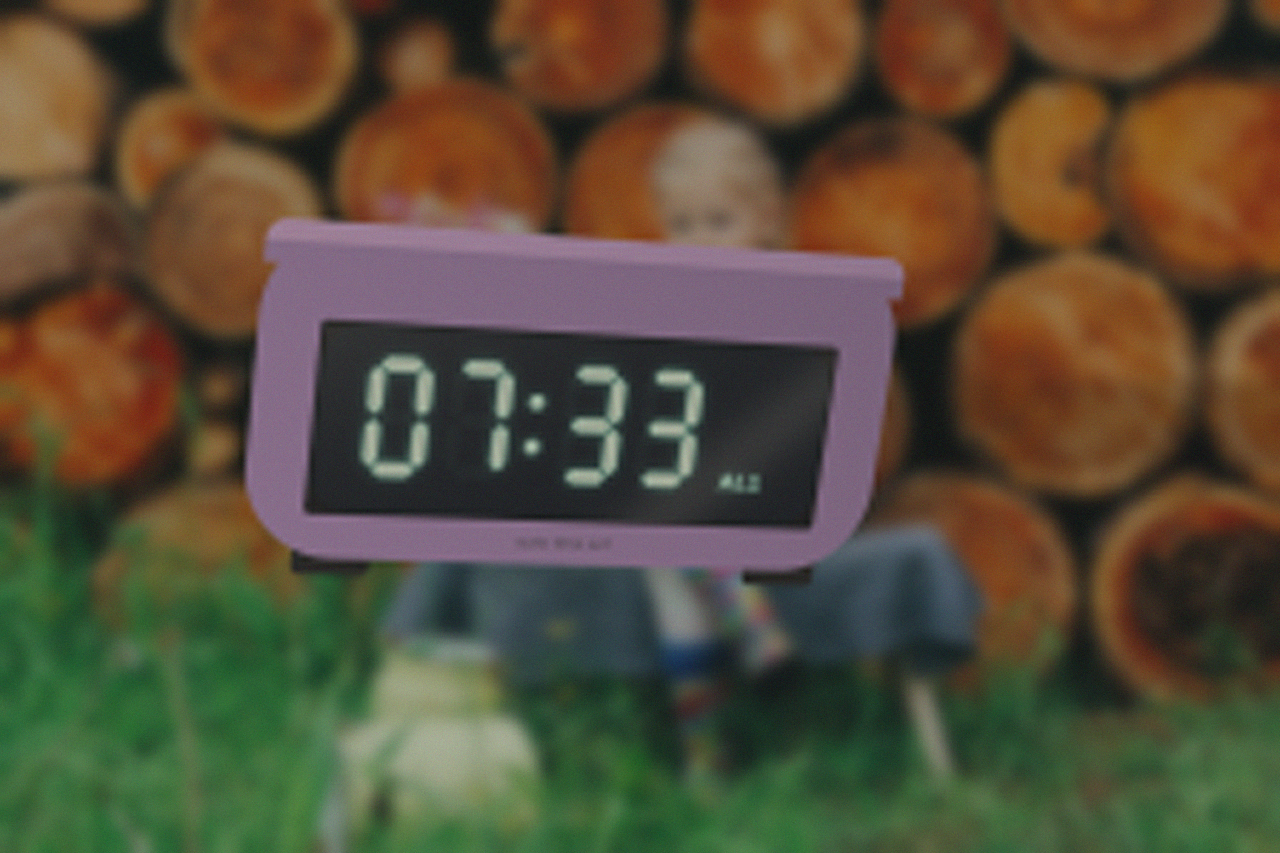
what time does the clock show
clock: 7:33
